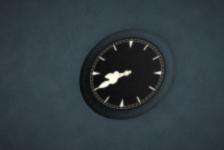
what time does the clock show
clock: 8:40
